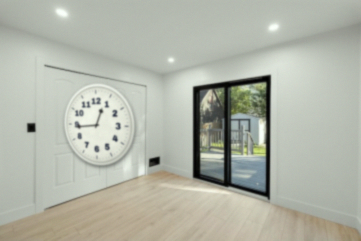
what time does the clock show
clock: 12:44
